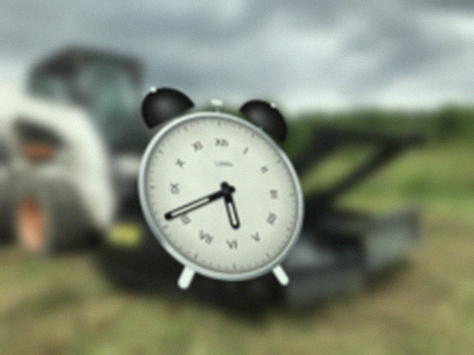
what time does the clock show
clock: 5:41
